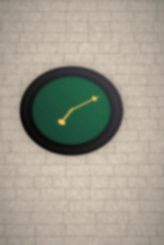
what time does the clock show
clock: 7:10
